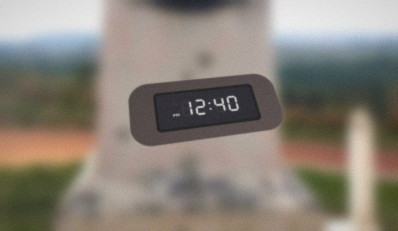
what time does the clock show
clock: 12:40
